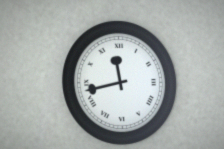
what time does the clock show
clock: 11:43
